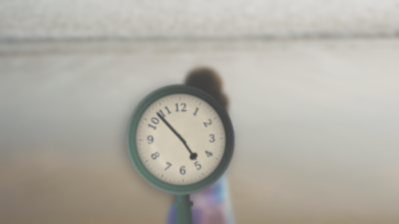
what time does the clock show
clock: 4:53
